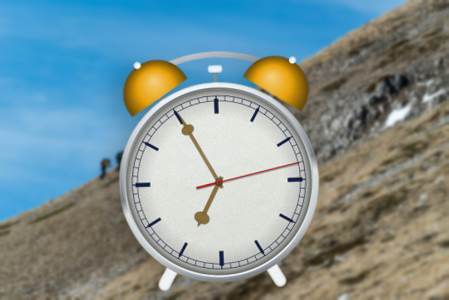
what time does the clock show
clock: 6:55:13
